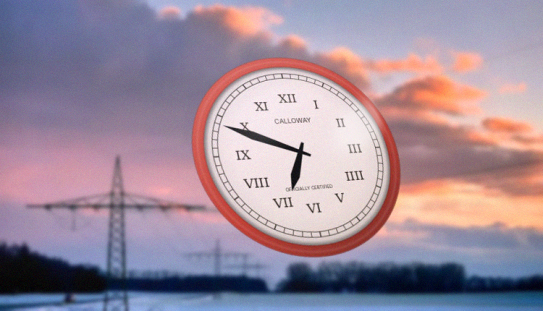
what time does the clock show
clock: 6:49
